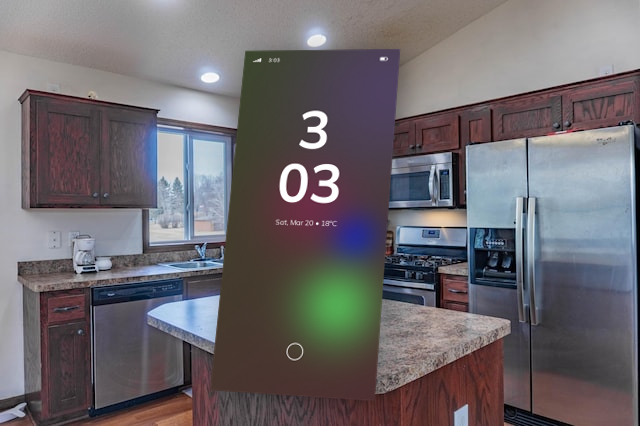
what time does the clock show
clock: 3:03
